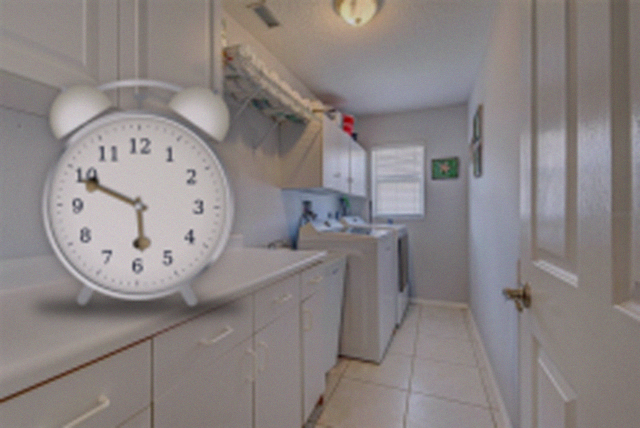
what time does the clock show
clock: 5:49
